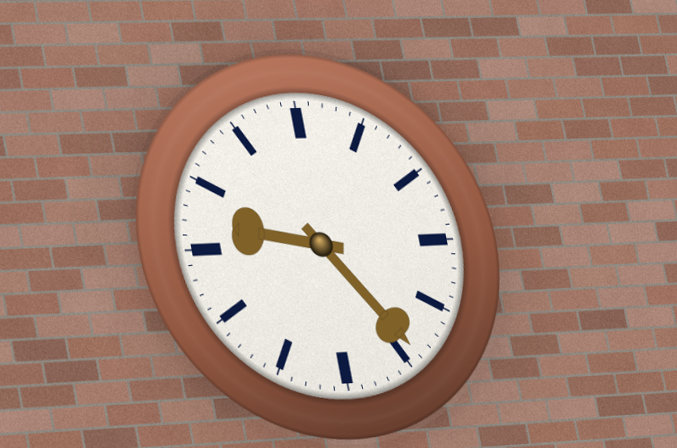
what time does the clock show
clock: 9:24
